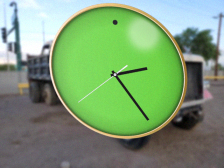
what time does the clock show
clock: 2:23:38
